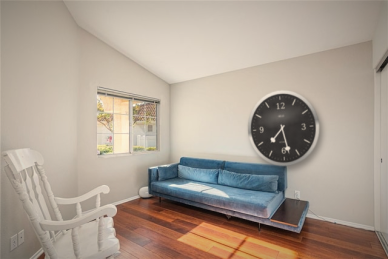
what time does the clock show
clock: 7:28
